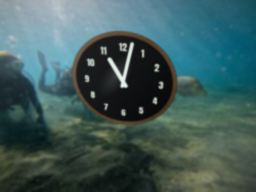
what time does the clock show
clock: 11:02
